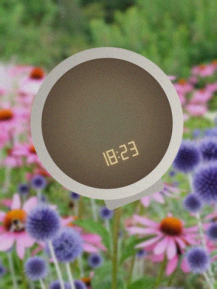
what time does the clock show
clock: 18:23
